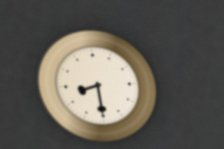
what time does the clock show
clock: 8:30
